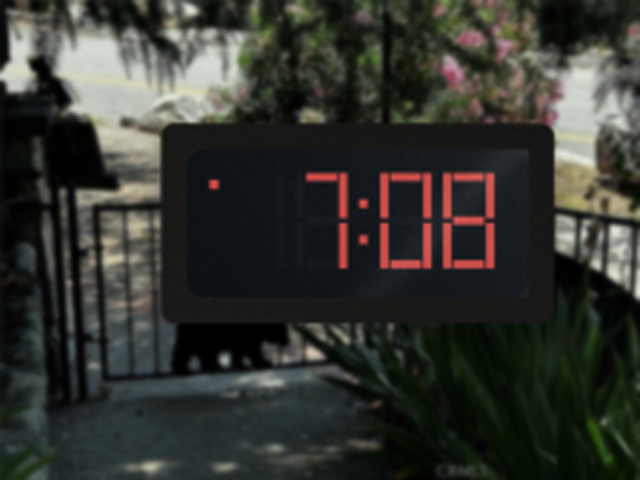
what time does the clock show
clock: 7:08
